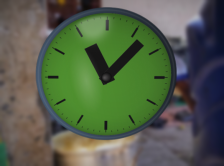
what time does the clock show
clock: 11:07
